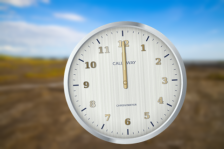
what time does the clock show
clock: 12:00
